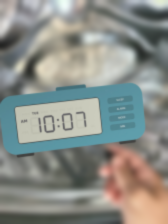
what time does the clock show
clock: 10:07
